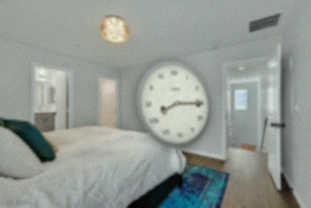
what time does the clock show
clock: 8:15
